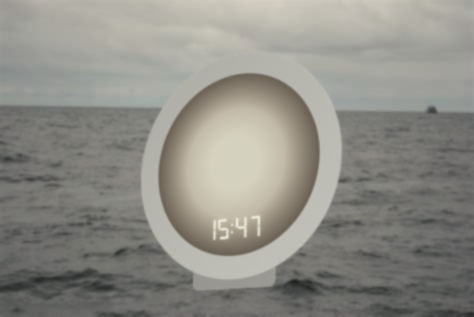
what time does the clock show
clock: 15:47
